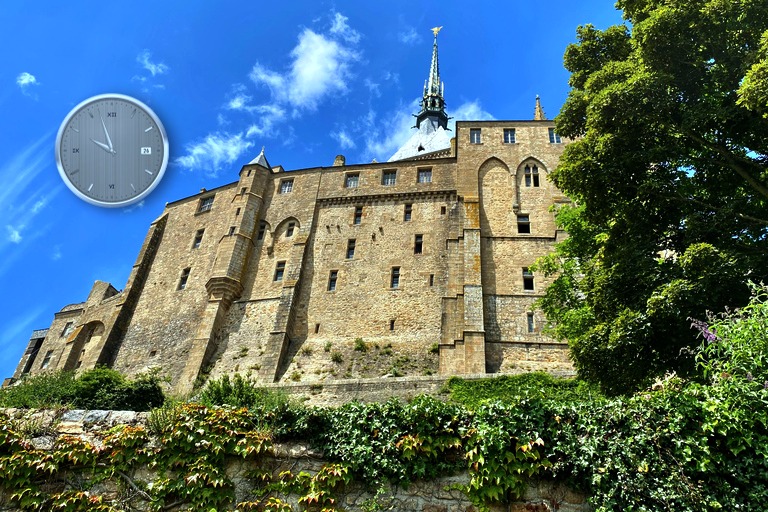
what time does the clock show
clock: 9:57
